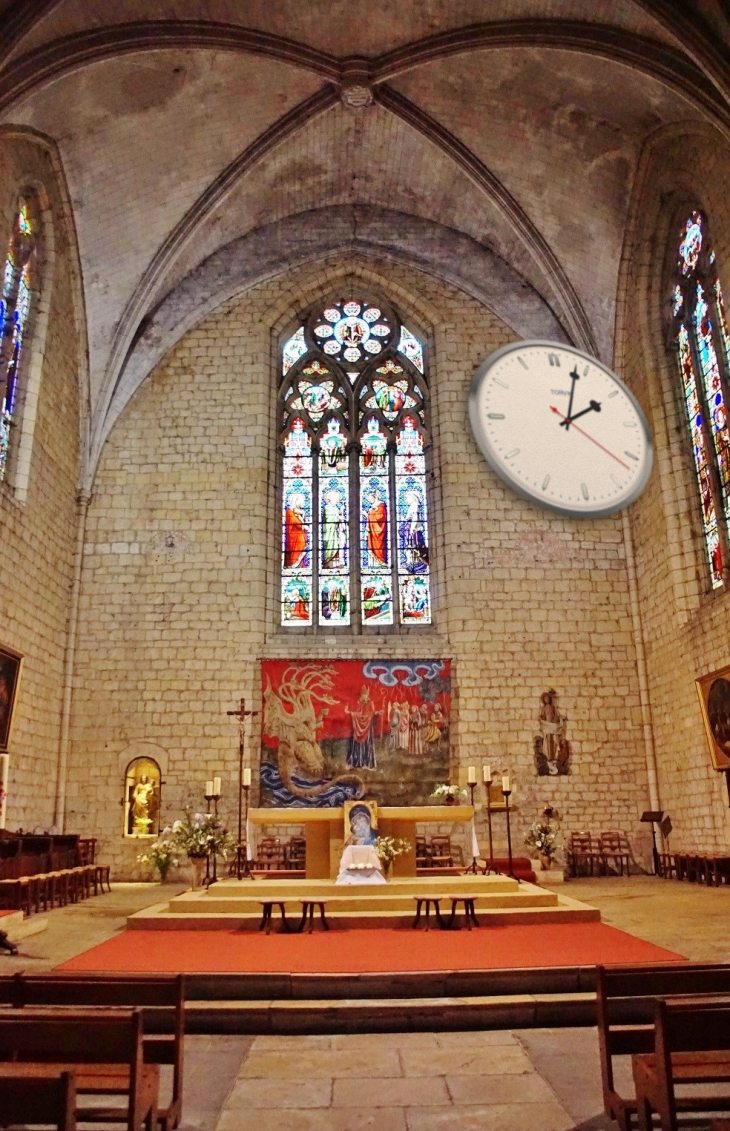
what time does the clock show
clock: 2:03:22
